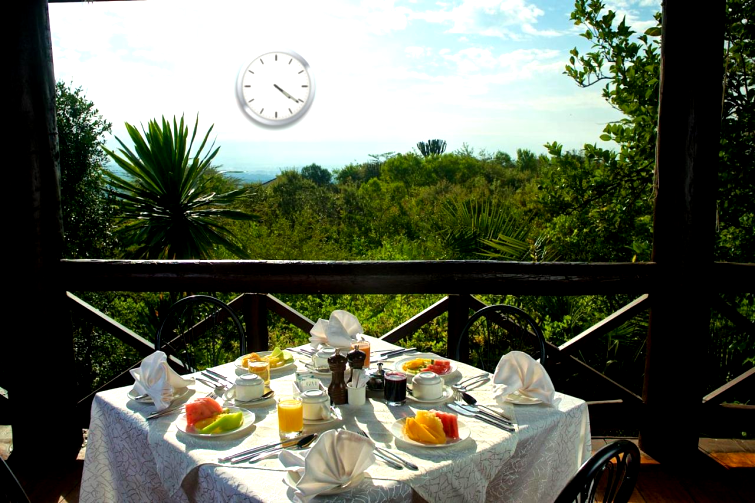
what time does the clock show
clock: 4:21
